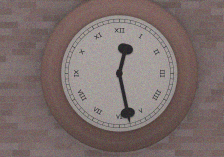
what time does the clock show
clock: 12:28
